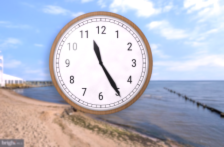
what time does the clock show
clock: 11:25
